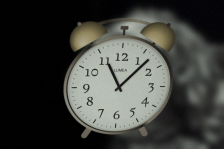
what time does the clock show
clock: 11:07
